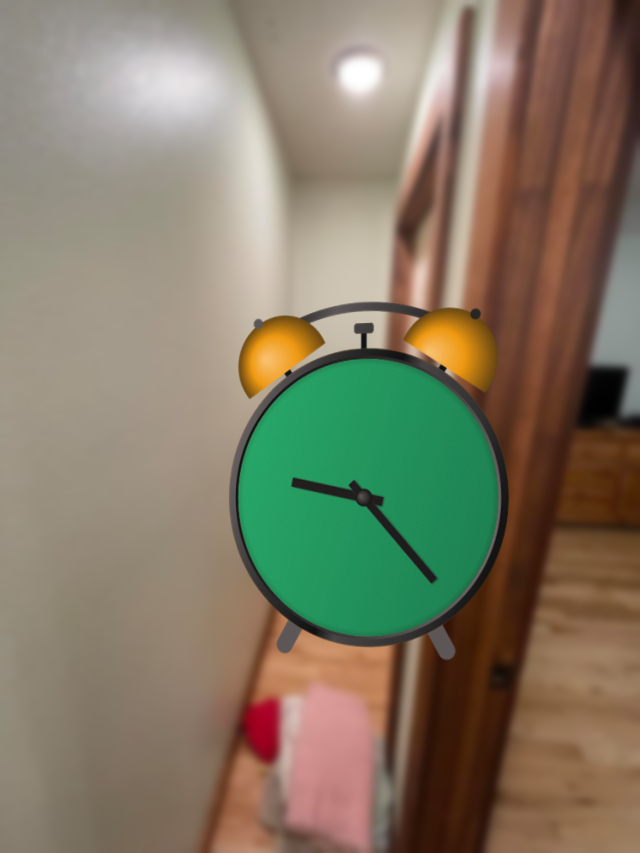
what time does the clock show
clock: 9:23
